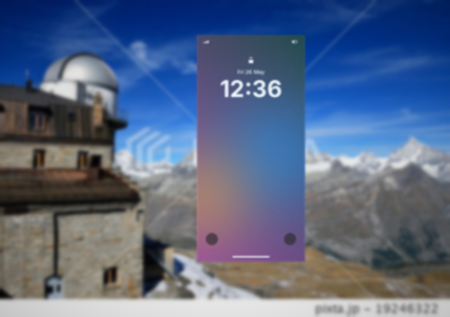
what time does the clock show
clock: 12:36
